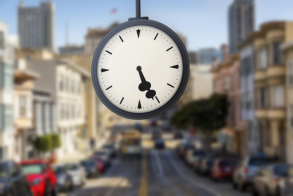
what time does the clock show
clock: 5:26
